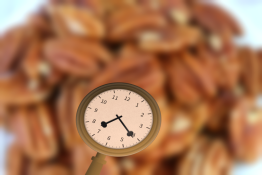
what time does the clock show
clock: 7:21
